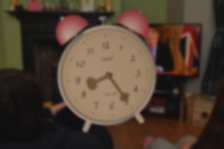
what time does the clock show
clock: 8:25
